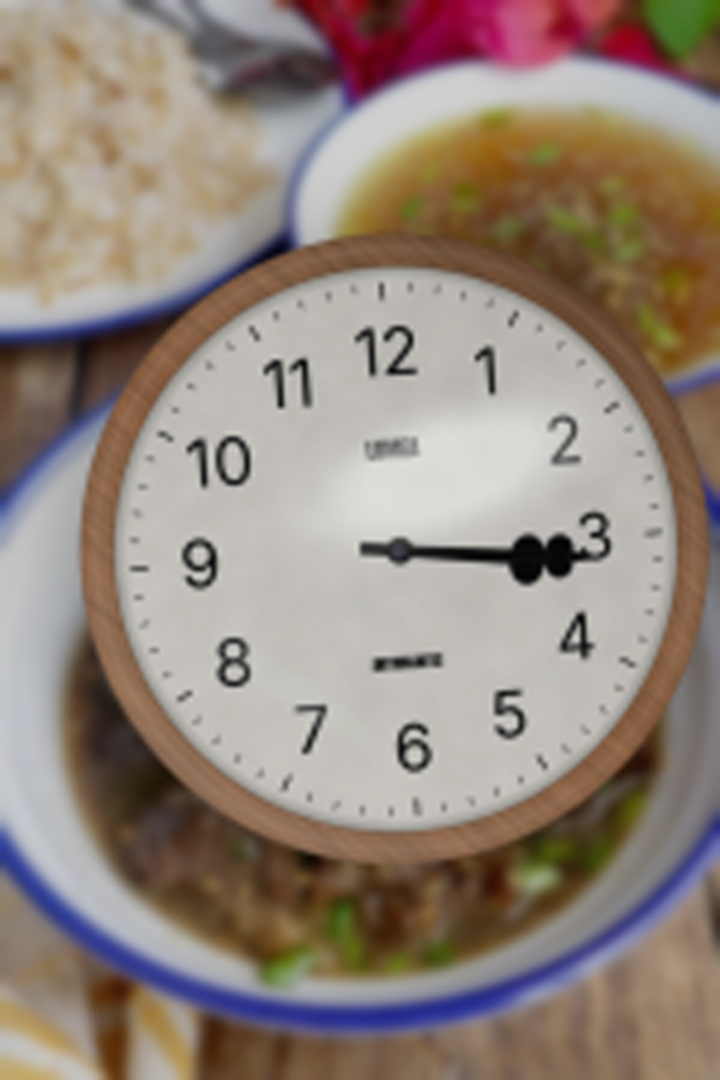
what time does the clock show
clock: 3:16
